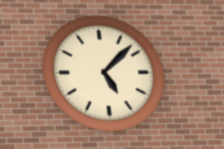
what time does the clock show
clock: 5:08
